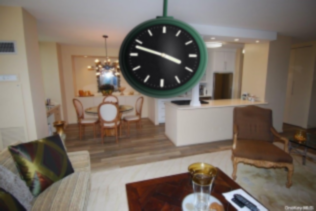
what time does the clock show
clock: 3:48
